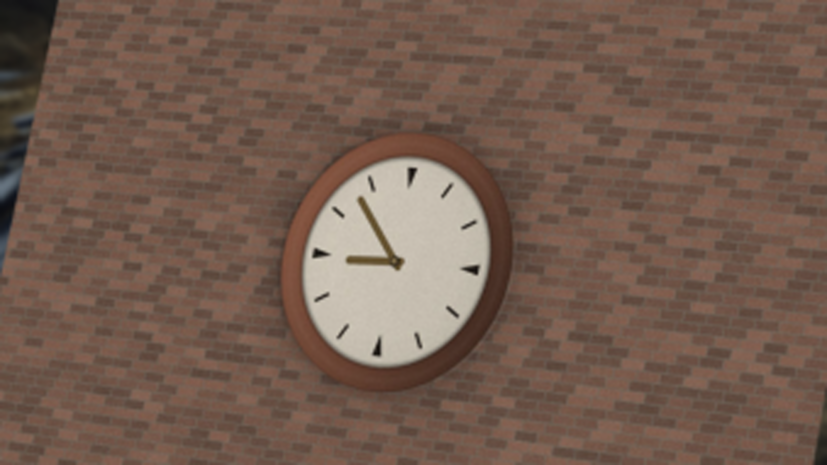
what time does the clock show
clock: 8:53
